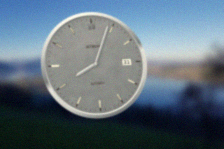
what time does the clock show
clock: 8:04
